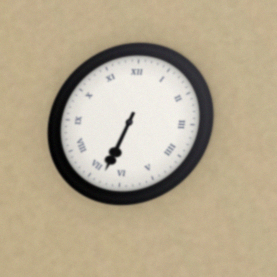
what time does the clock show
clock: 6:33
